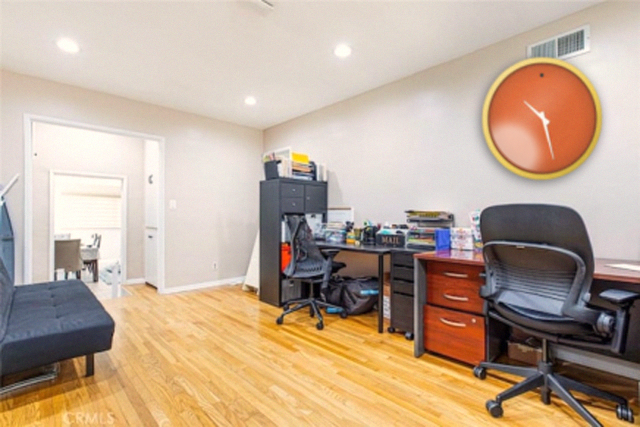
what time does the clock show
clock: 10:28
